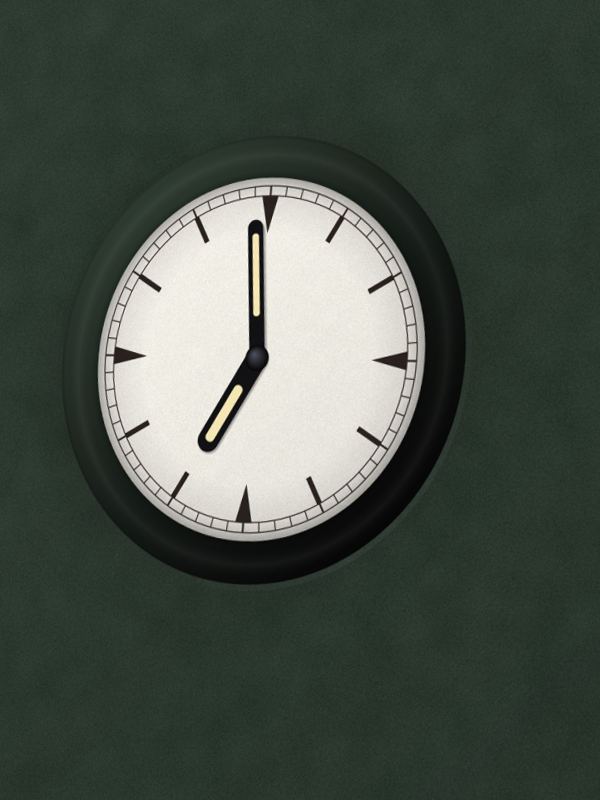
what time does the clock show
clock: 6:59
